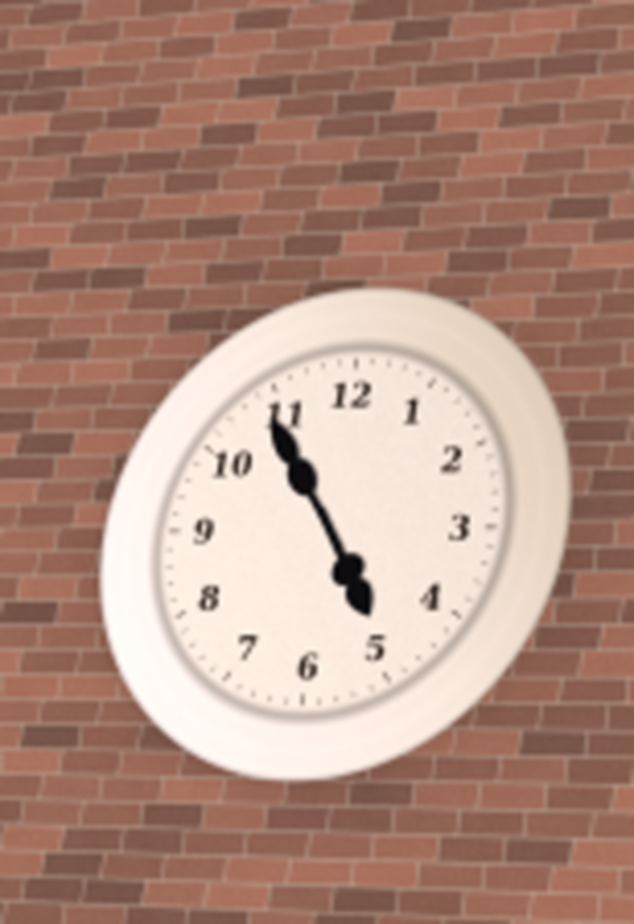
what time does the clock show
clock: 4:54
